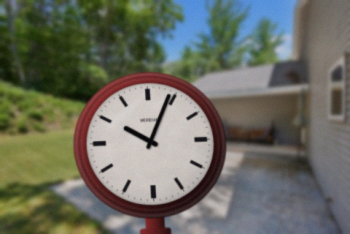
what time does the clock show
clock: 10:04
